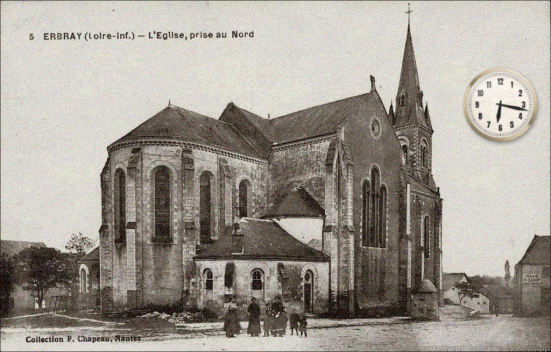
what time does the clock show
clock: 6:17
